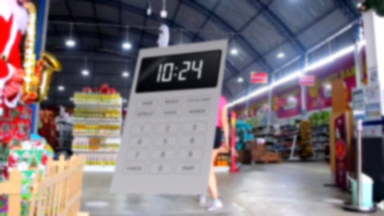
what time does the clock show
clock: 10:24
